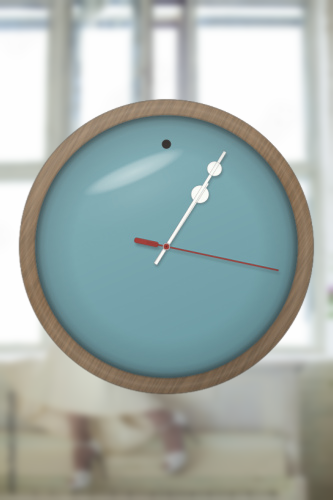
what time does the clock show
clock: 1:05:17
